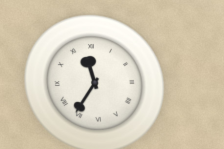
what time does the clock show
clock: 11:36
